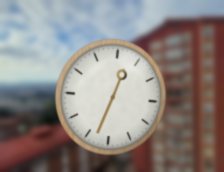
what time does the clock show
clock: 12:33
